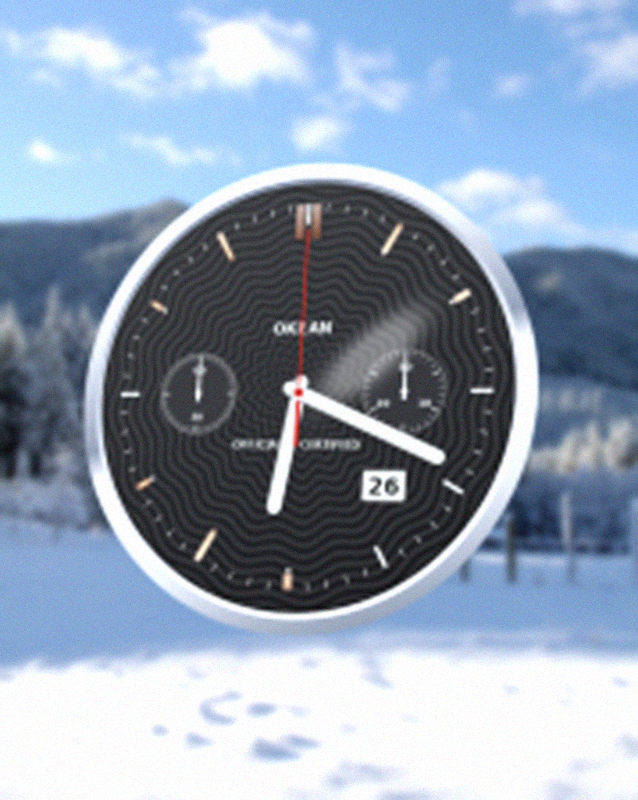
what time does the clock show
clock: 6:19
